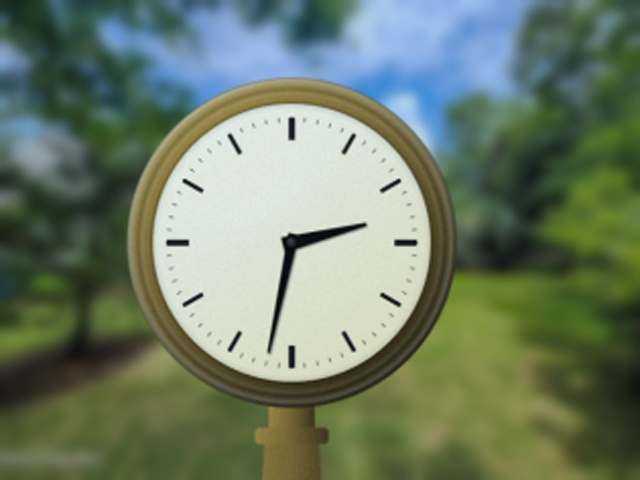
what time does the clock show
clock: 2:32
